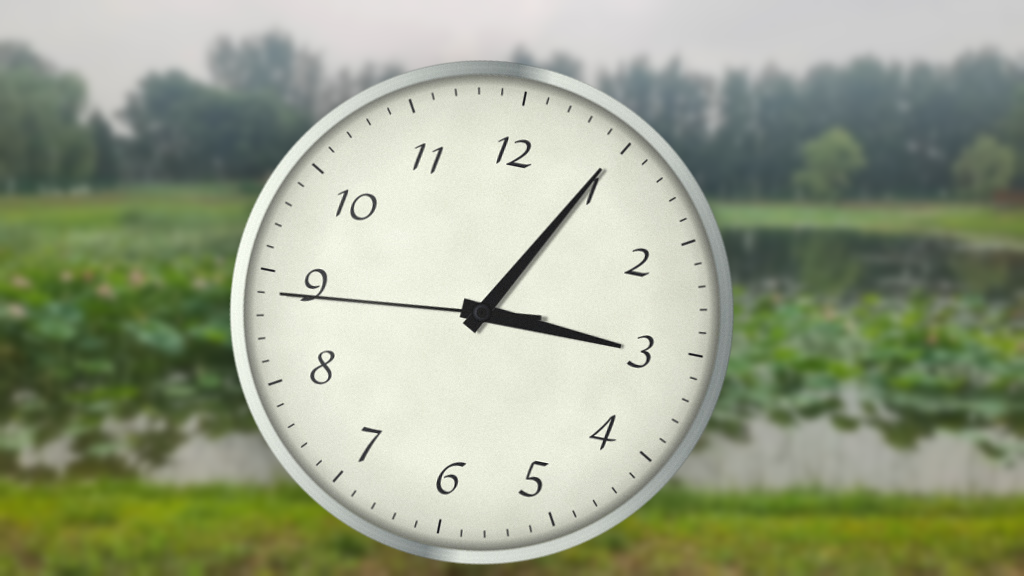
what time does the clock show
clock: 3:04:44
